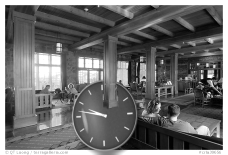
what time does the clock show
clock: 9:47
